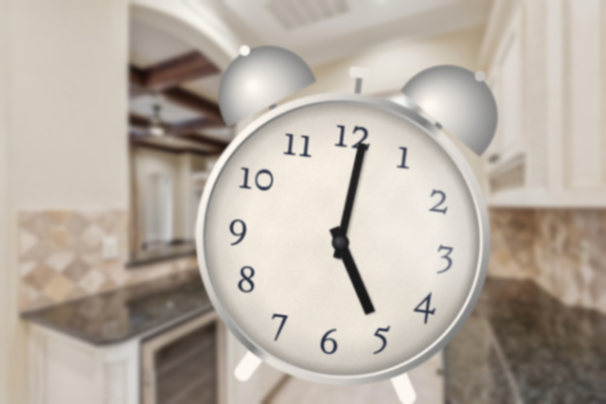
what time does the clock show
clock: 5:01
